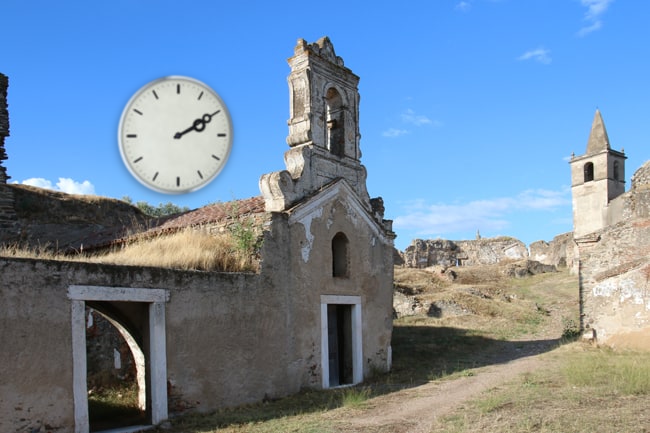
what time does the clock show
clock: 2:10
